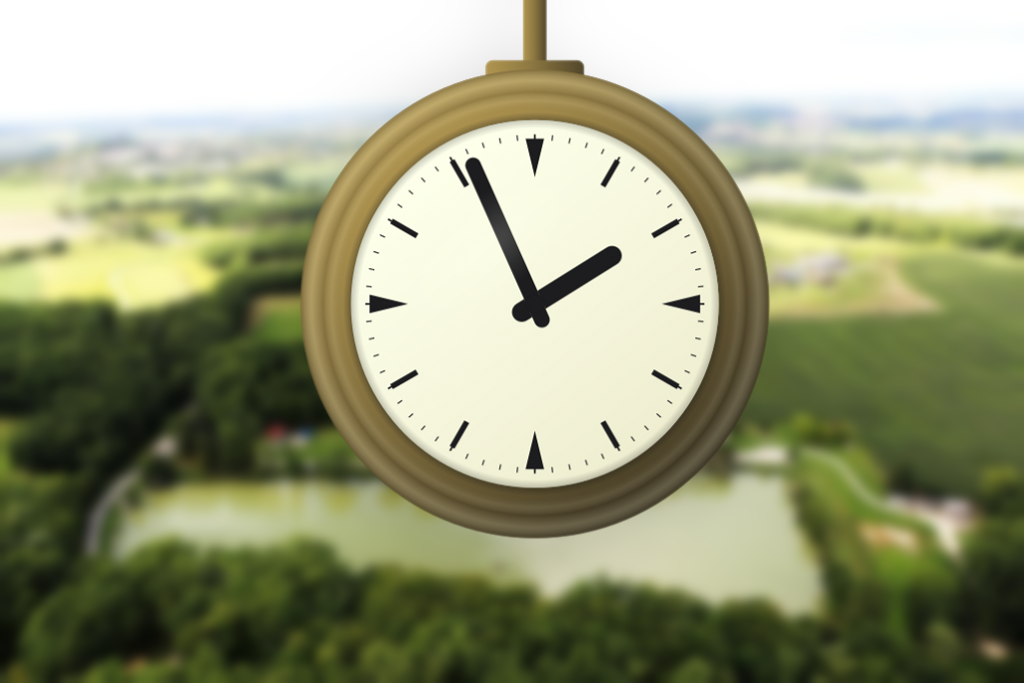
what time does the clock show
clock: 1:56
